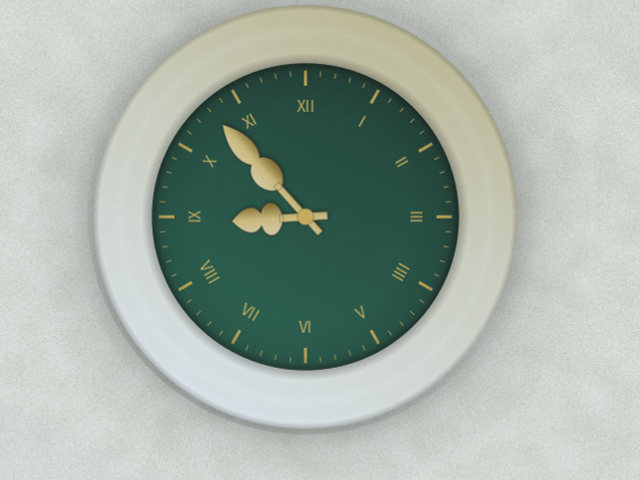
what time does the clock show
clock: 8:53
